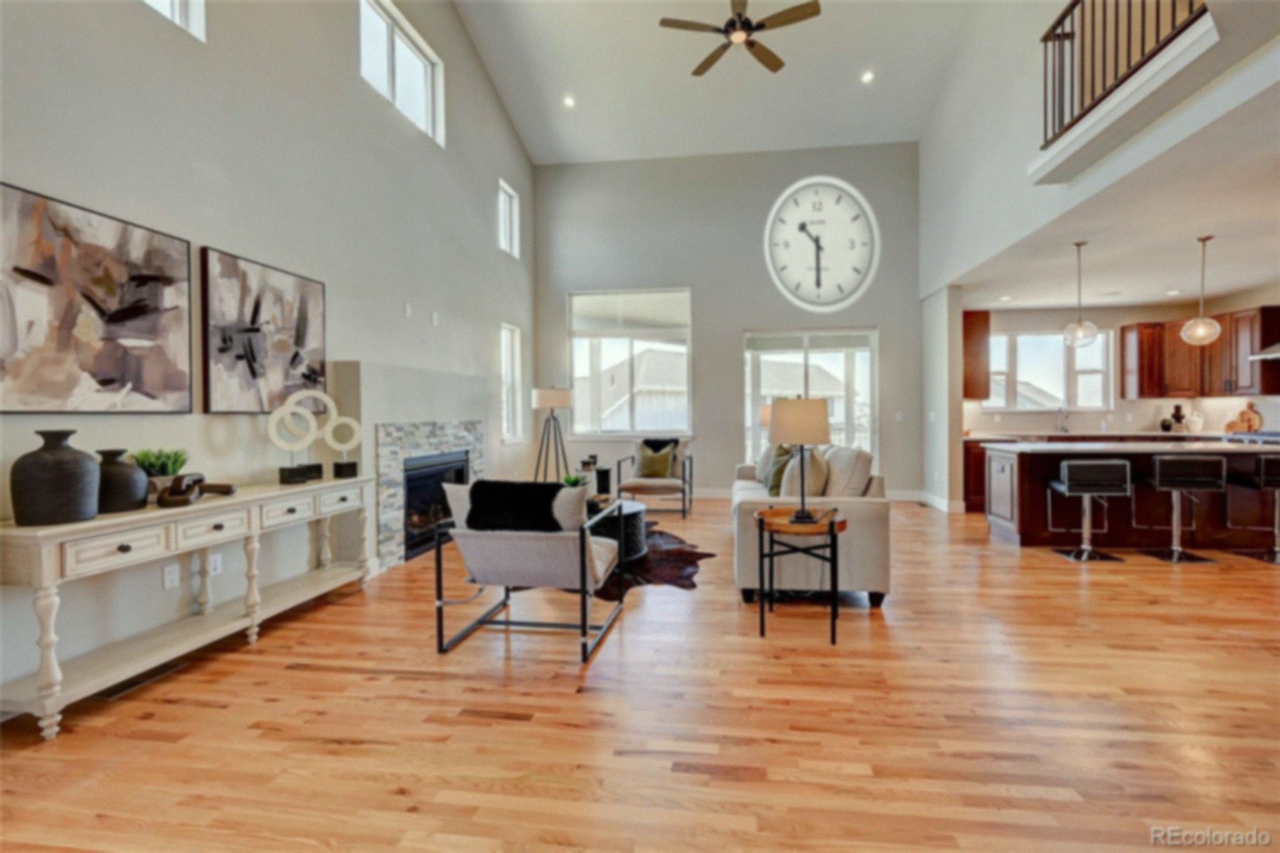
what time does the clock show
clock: 10:30
